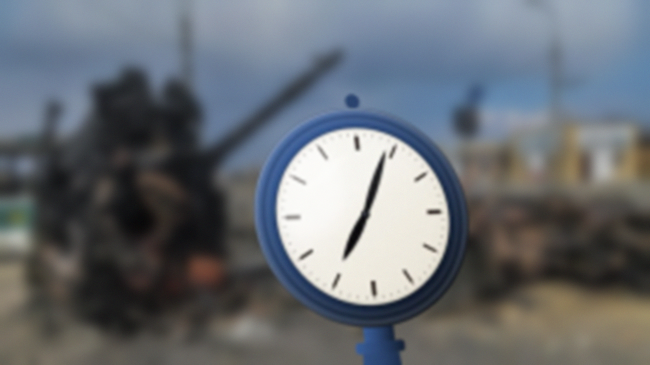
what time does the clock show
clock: 7:04
